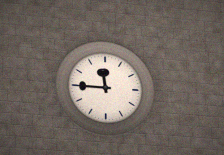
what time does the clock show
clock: 11:45
